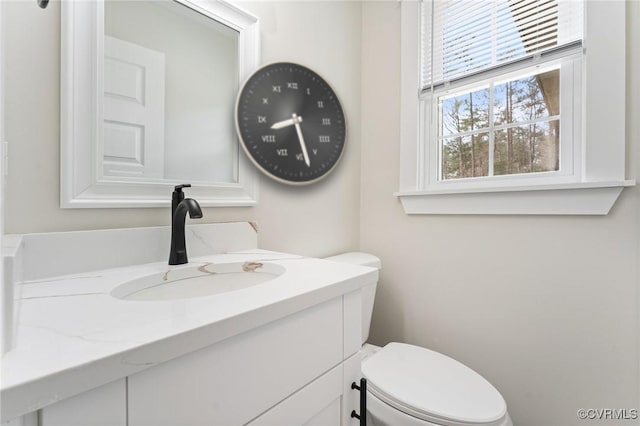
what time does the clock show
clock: 8:28
